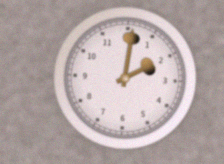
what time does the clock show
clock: 2:01
